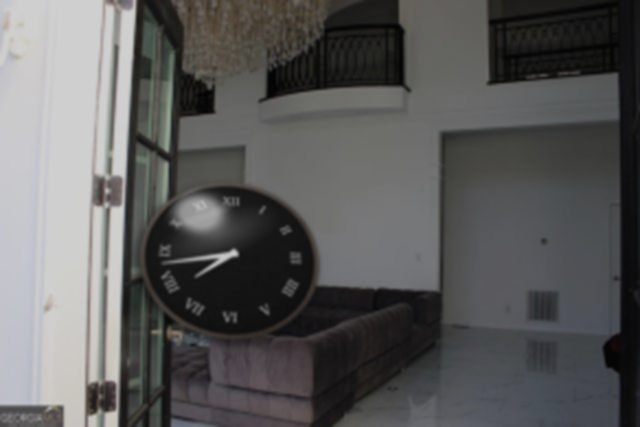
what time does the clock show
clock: 7:43
